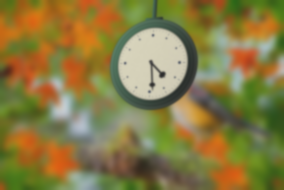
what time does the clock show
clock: 4:29
